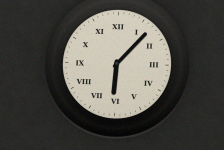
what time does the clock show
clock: 6:07
